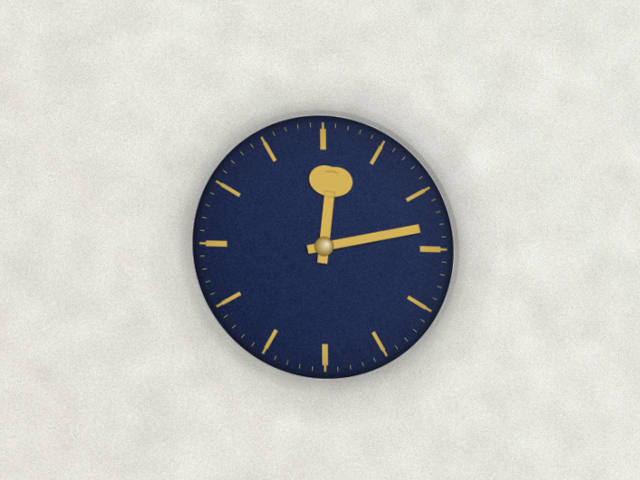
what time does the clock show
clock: 12:13
